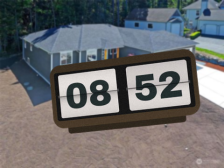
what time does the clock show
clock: 8:52
